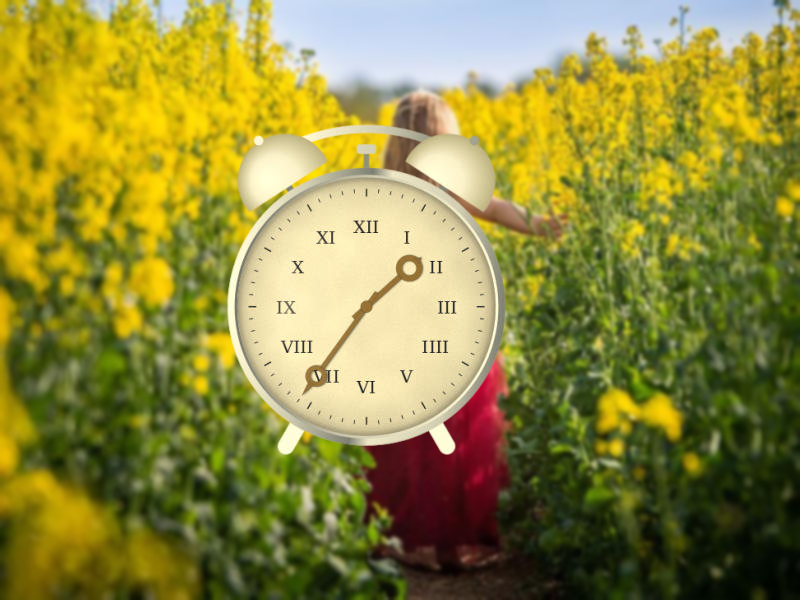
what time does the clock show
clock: 1:36
